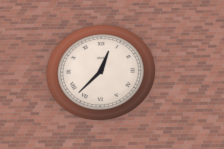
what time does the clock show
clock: 12:37
